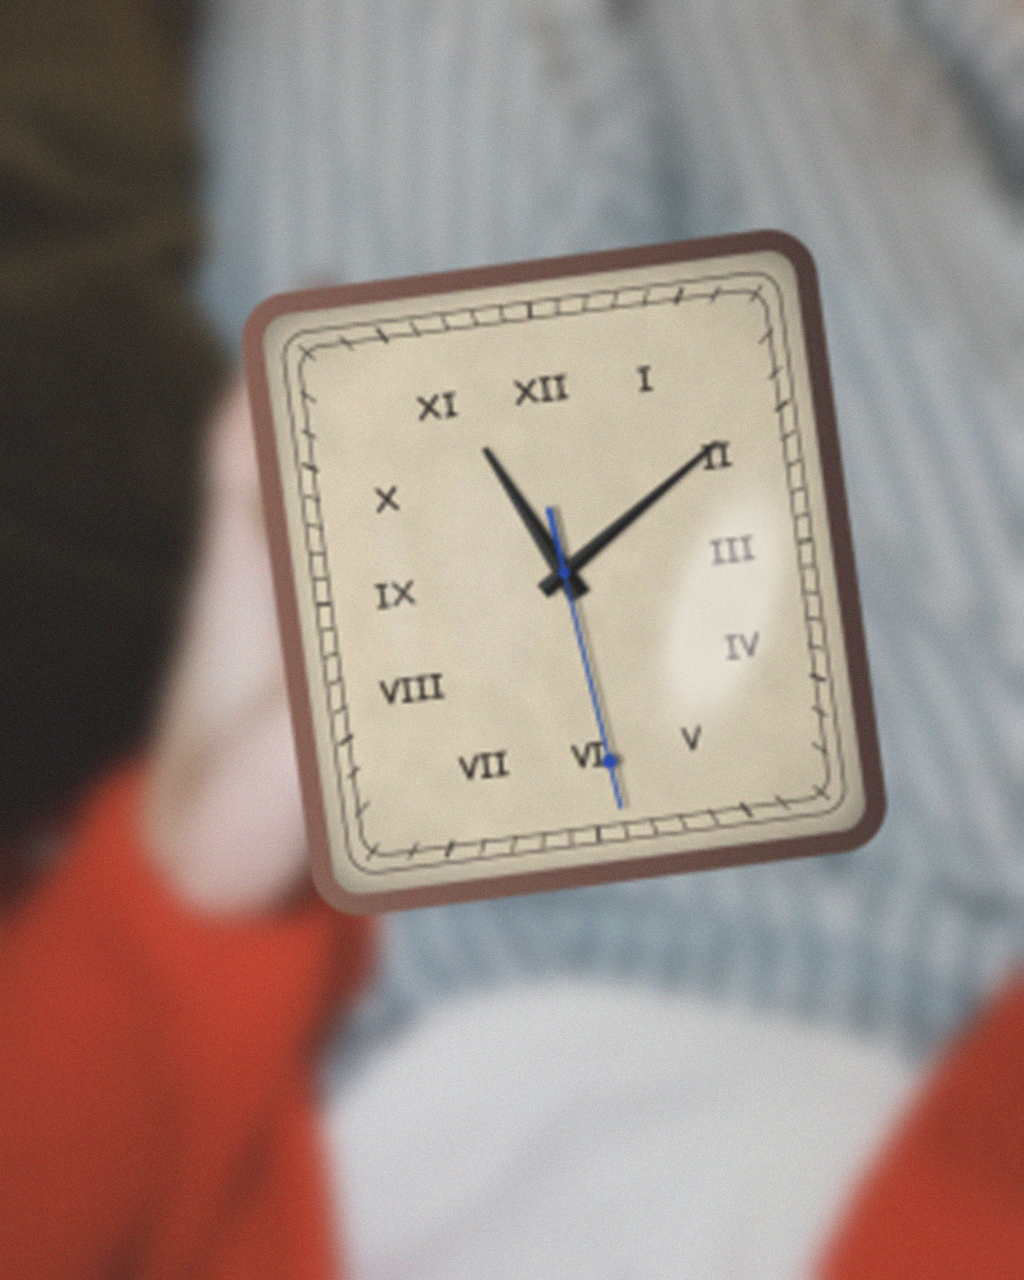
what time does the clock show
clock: 11:09:29
